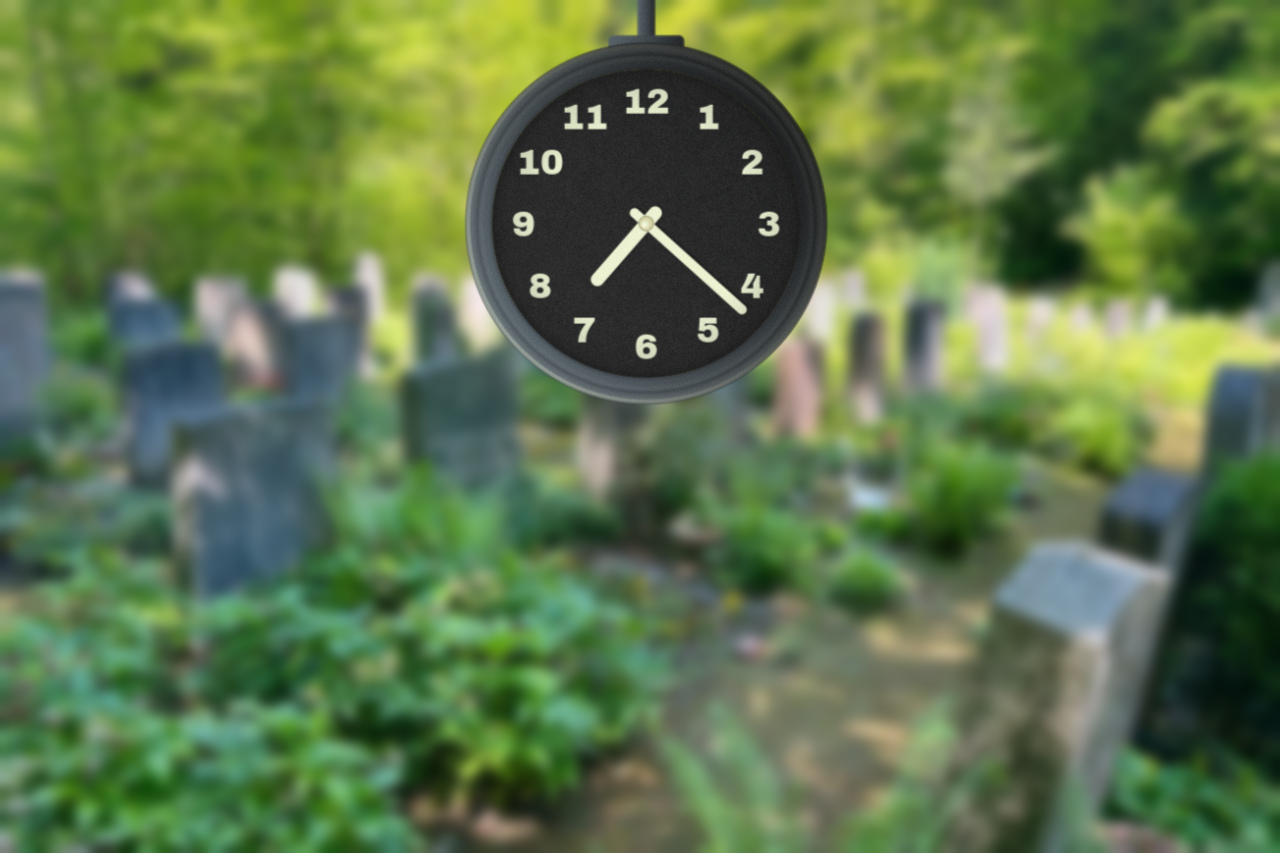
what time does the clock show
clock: 7:22
